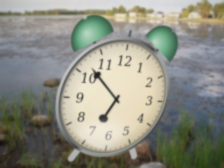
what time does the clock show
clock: 6:52
